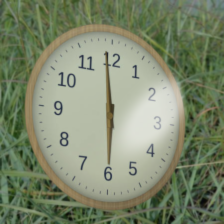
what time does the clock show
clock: 5:59
